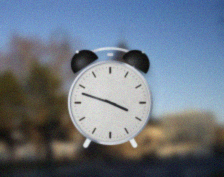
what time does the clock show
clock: 3:48
